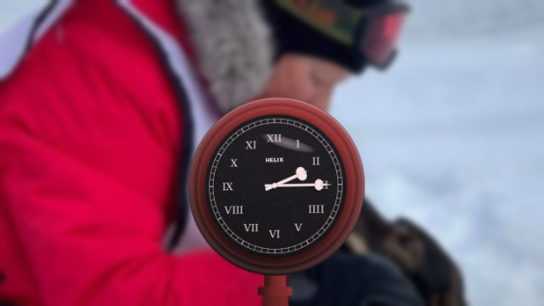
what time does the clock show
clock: 2:15
